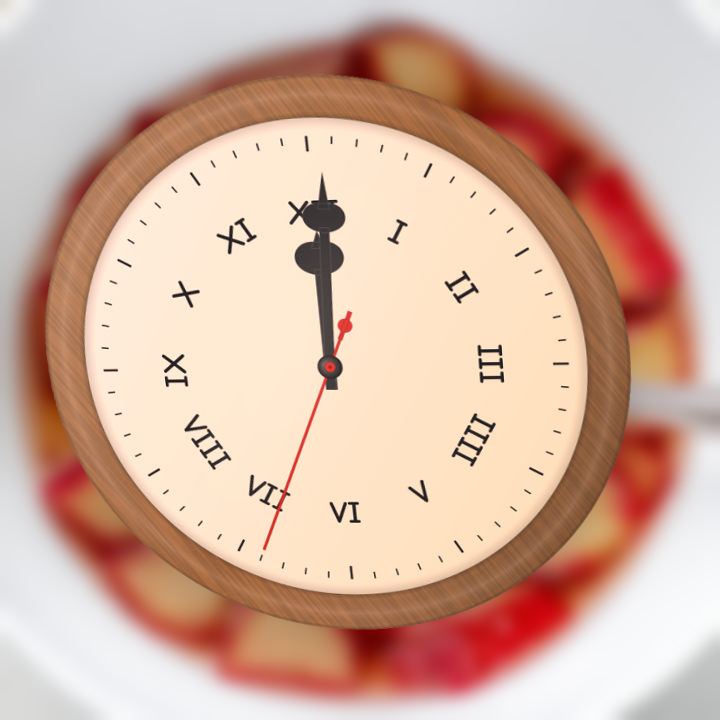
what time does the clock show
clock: 12:00:34
